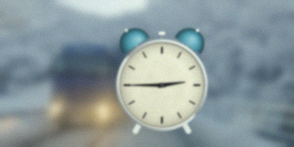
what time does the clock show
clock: 2:45
